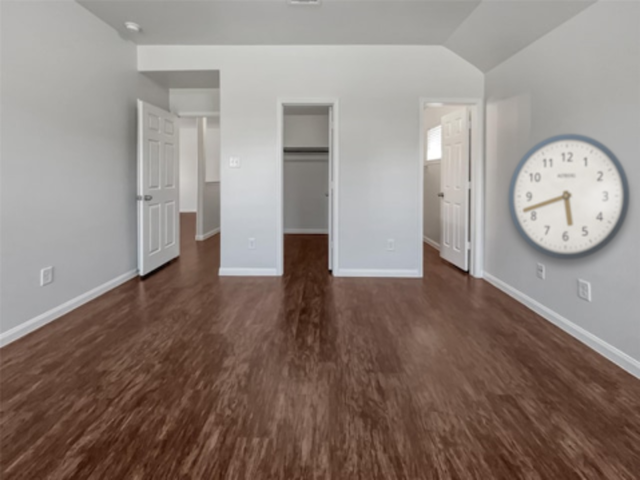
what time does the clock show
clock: 5:42
